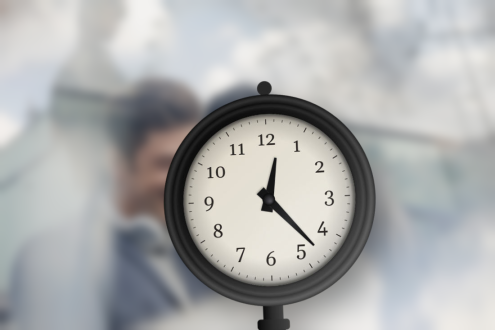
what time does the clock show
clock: 12:23
